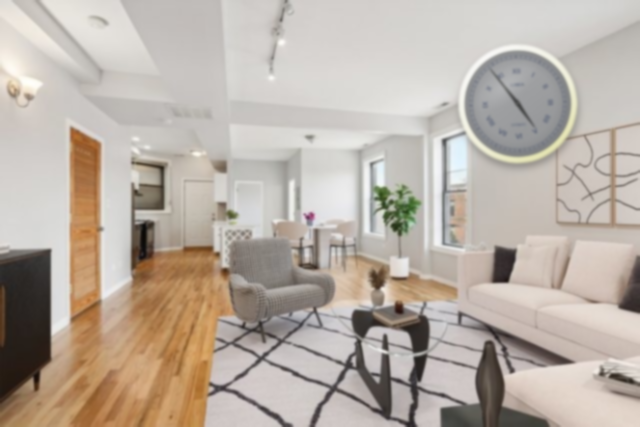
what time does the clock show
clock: 4:54
